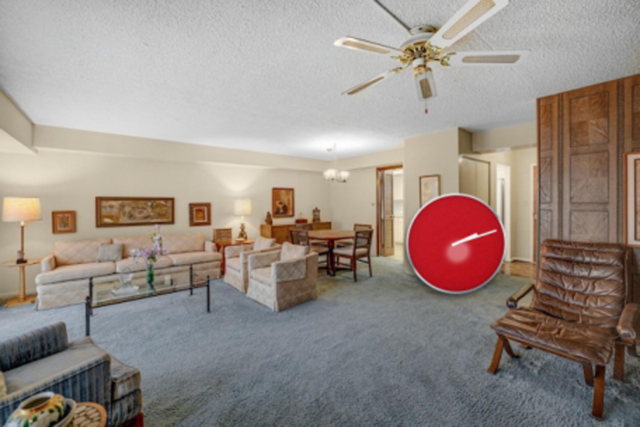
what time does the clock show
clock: 2:12
